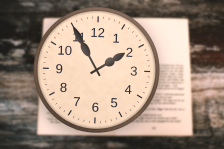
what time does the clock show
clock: 1:55
